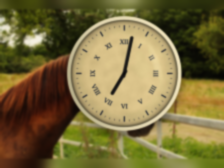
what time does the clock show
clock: 7:02
